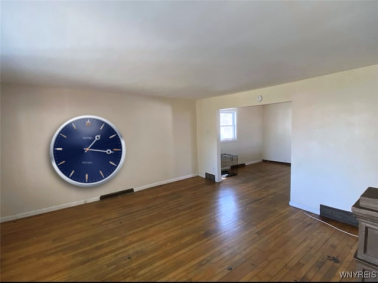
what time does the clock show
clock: 1:16
